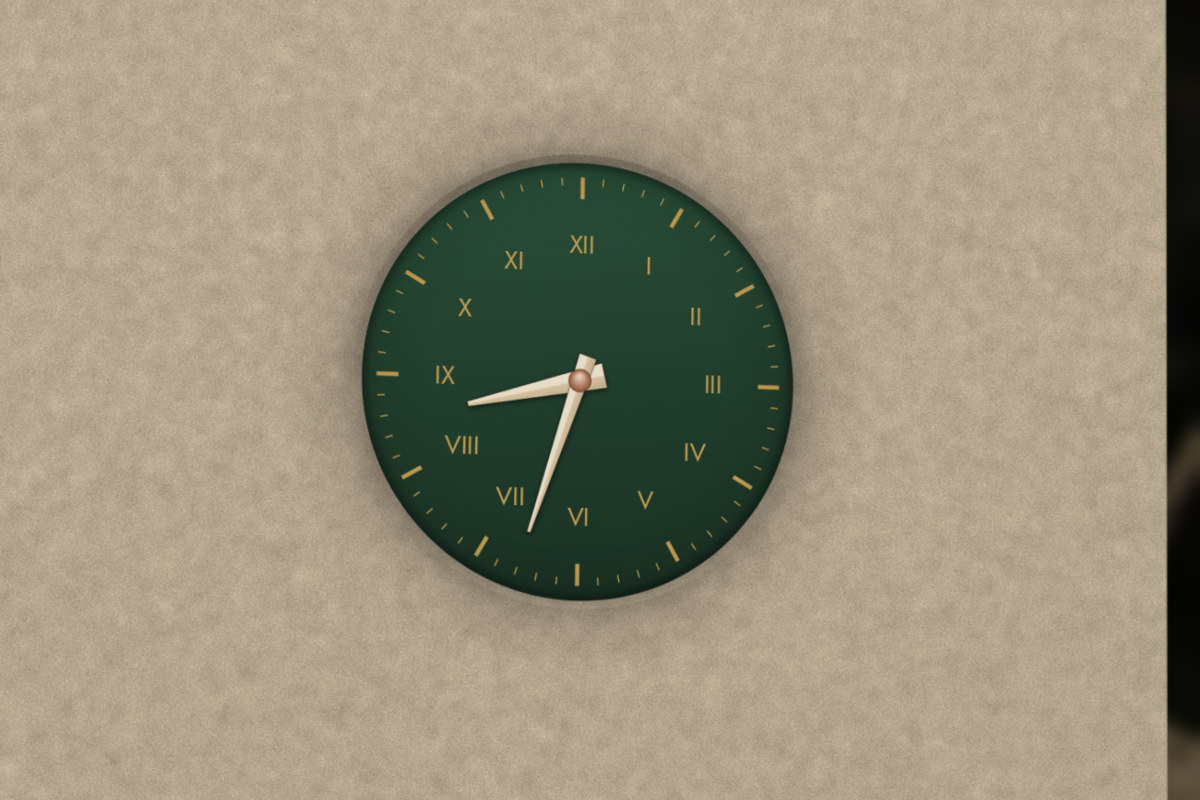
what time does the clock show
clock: 8:33
